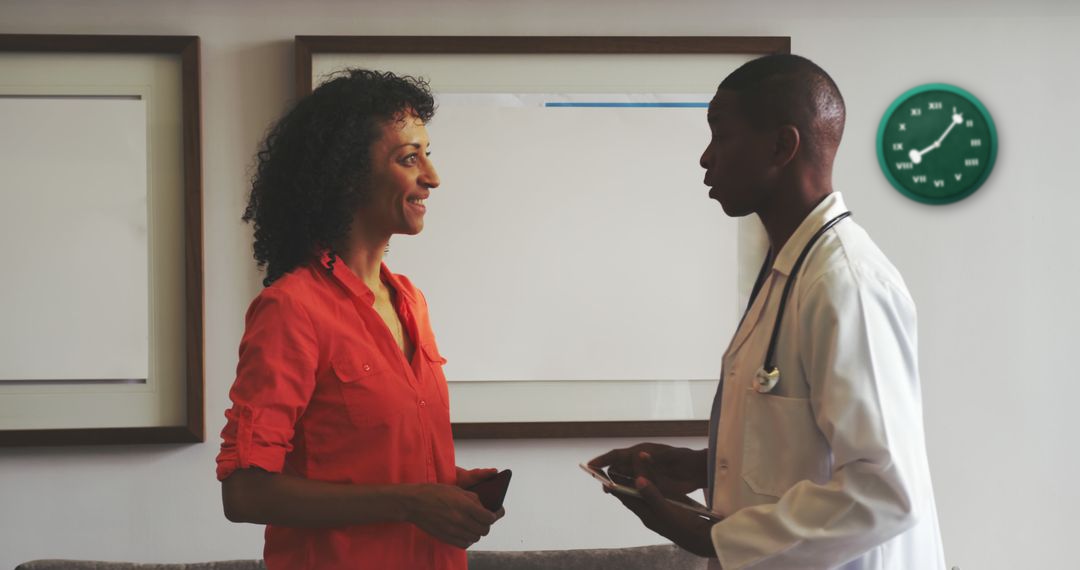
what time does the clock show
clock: 8:07
